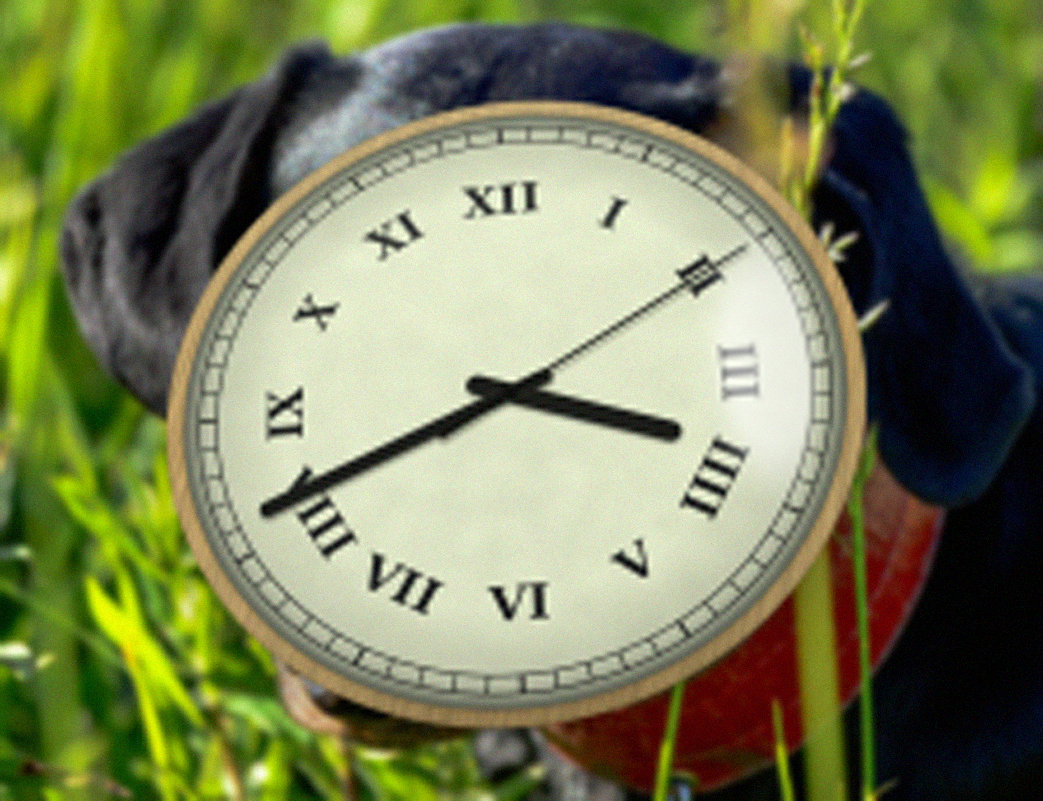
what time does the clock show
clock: 3:41:10
